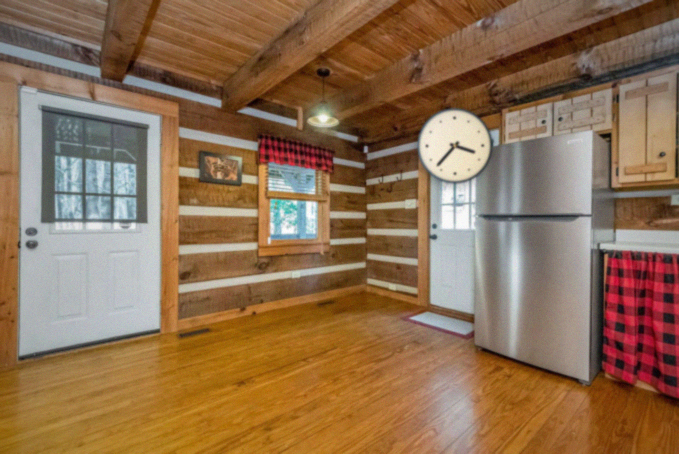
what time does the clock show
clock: 3:37
